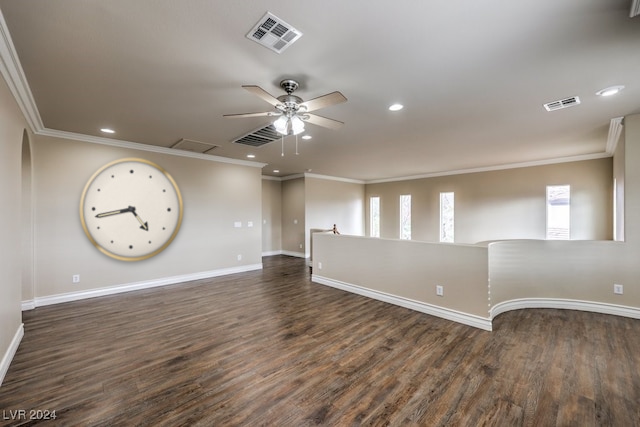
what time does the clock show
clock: 4:43
